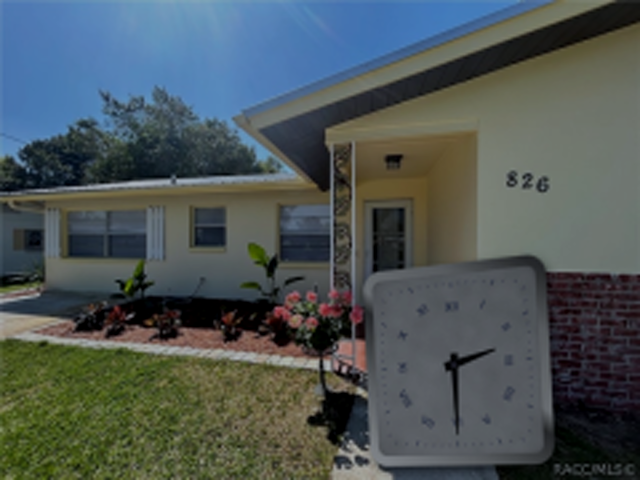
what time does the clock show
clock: 2:30
